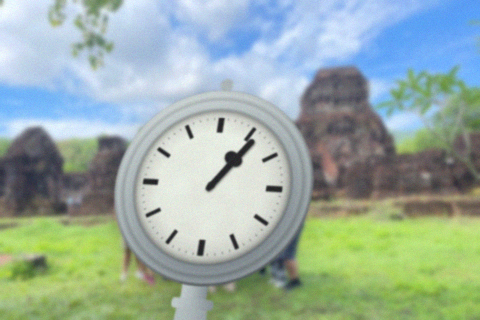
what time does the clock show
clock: 1:06
